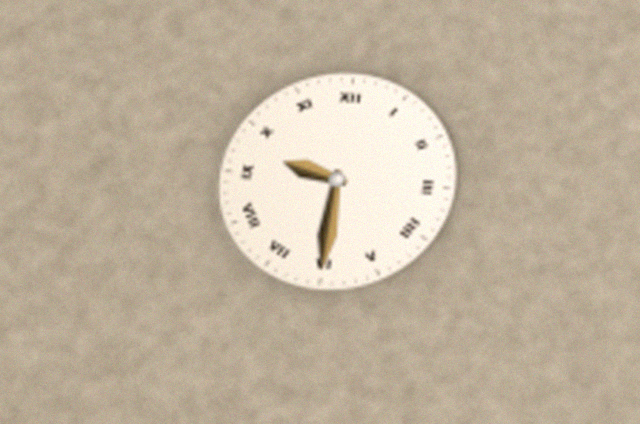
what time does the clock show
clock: 9:30
